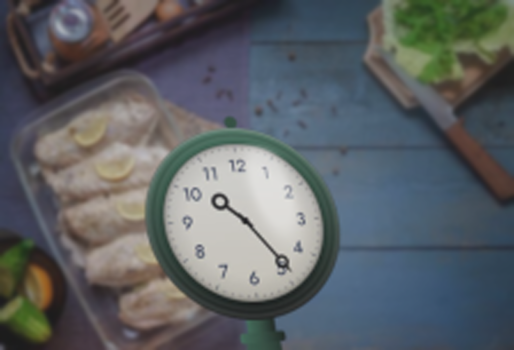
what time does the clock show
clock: 10:24
